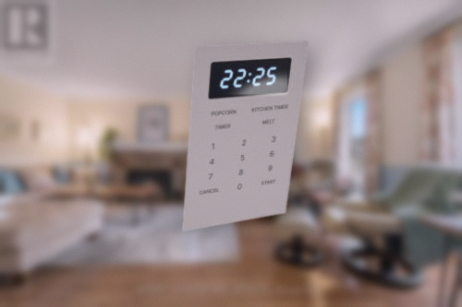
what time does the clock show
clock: 22:25
